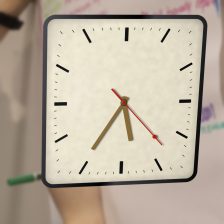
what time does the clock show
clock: 5:35:23
